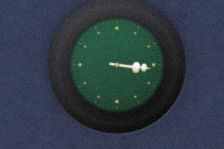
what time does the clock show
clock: 3:16
